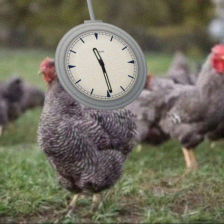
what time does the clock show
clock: 11:29
